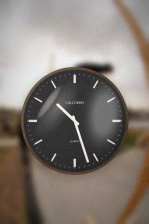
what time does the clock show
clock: 10:27
